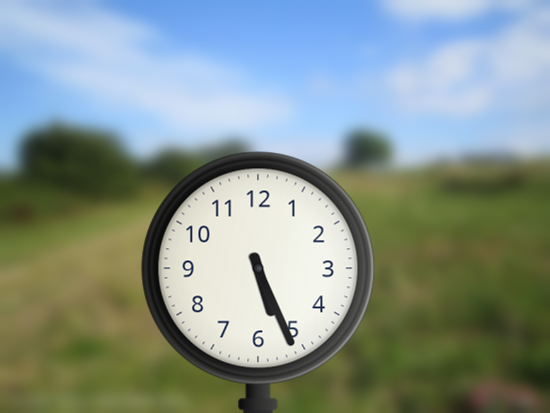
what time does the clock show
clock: 5:26
